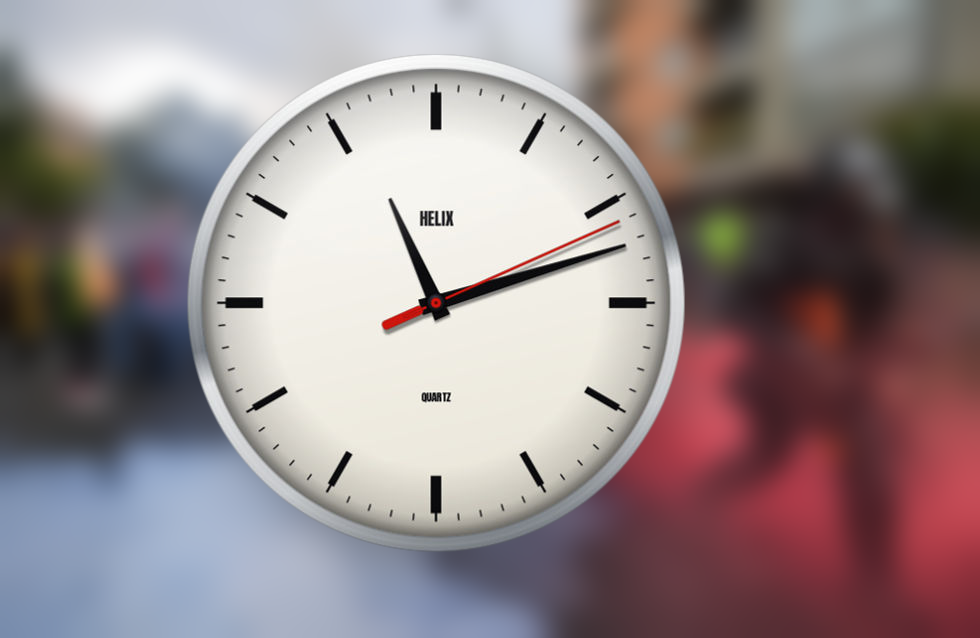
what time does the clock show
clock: 11:12:11
